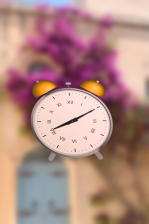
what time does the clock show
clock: 8:10
